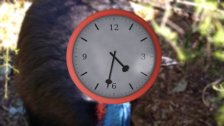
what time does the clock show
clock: 4:32
